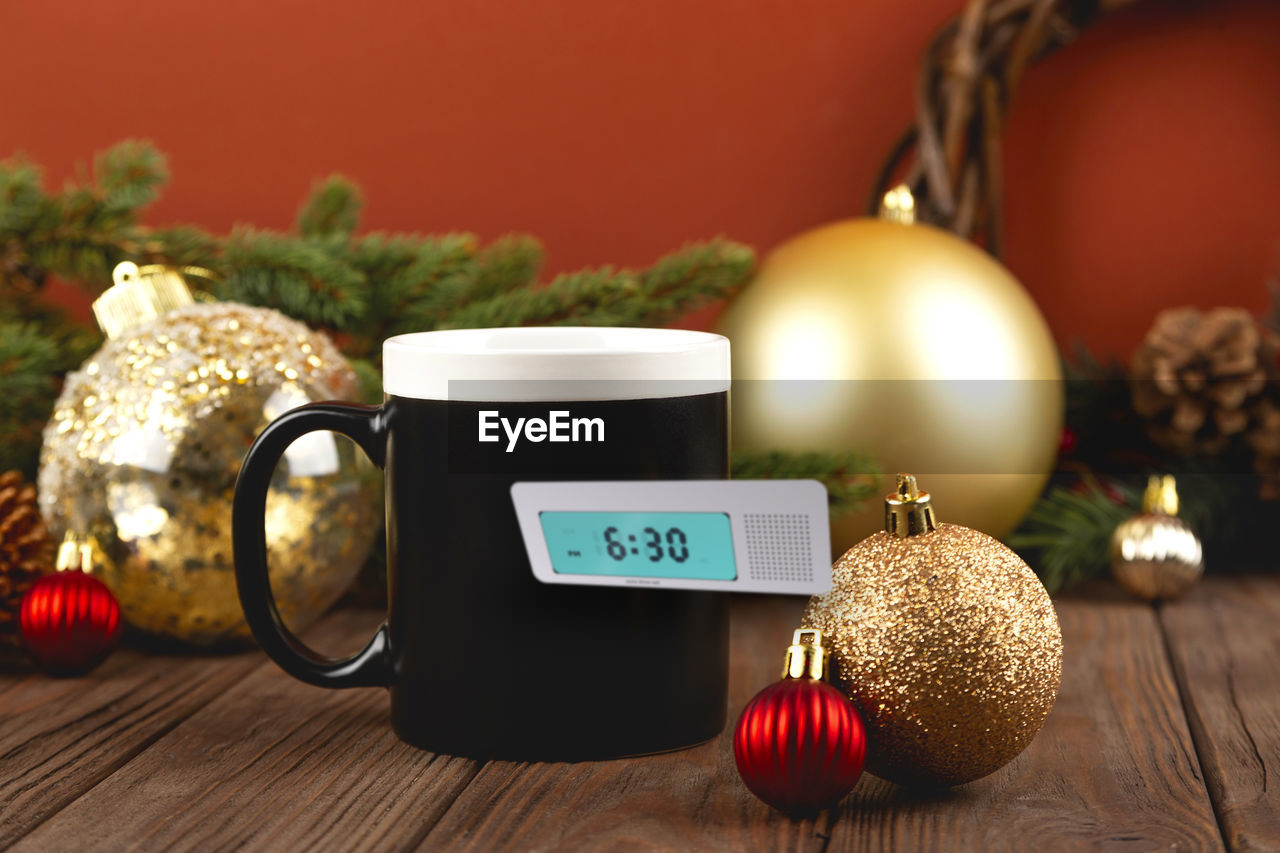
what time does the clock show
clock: 6:30
